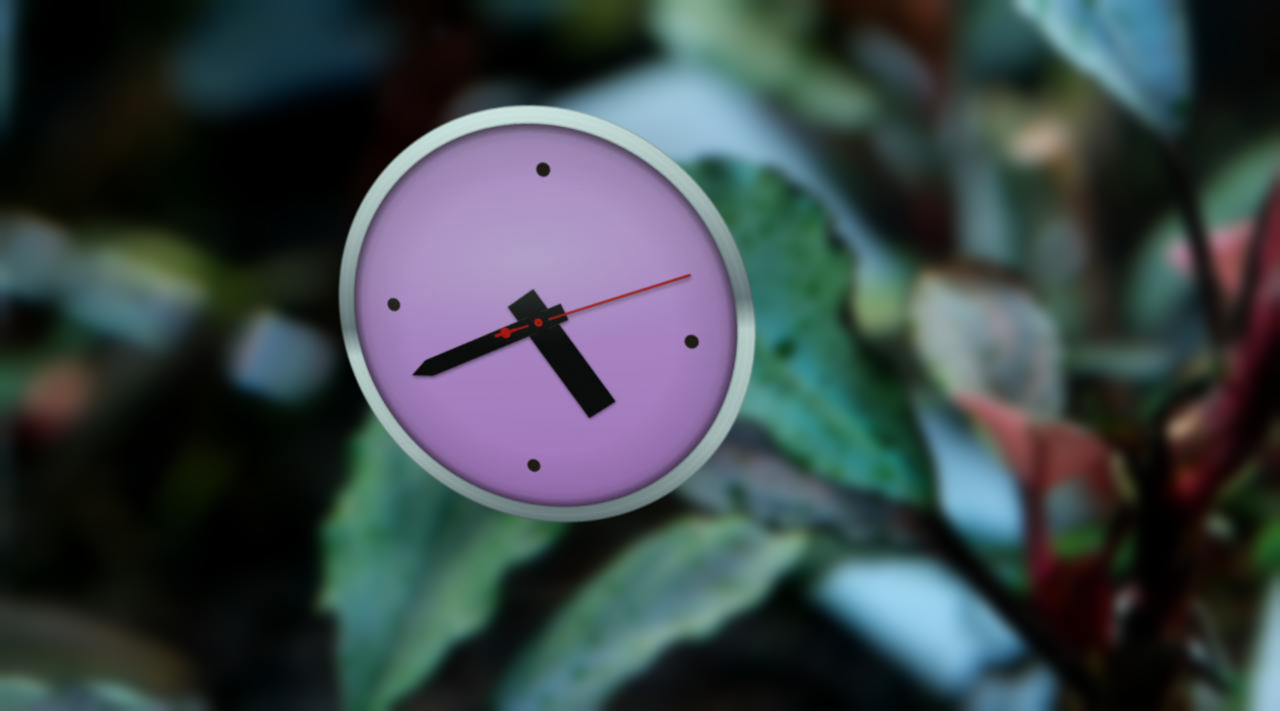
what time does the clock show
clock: 4:40:11
